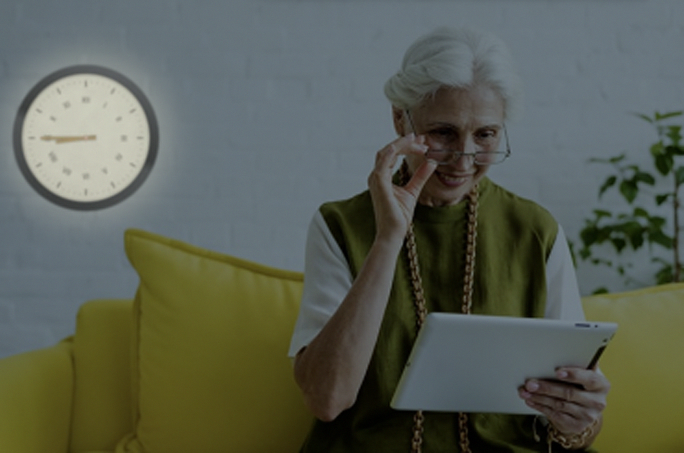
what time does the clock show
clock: 8:45
